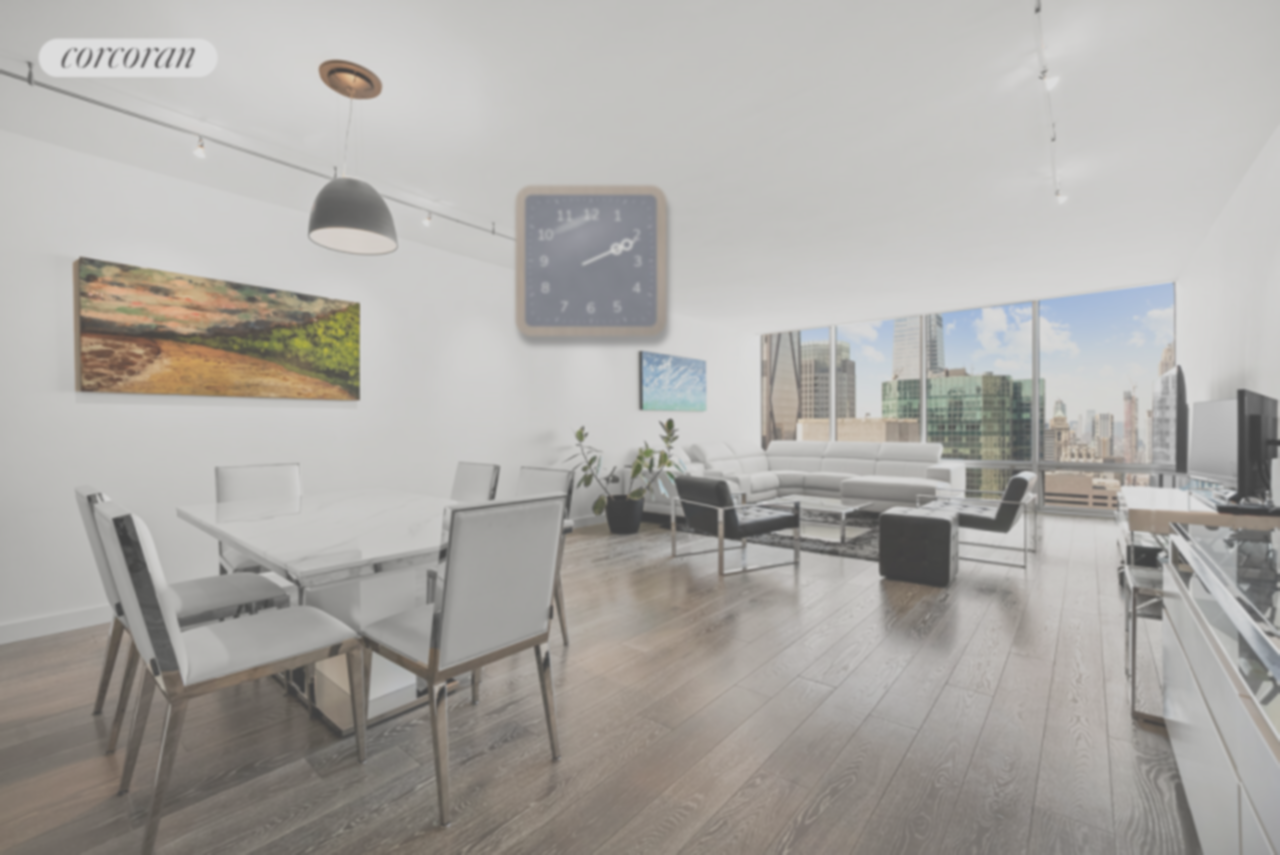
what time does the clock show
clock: 2:11
